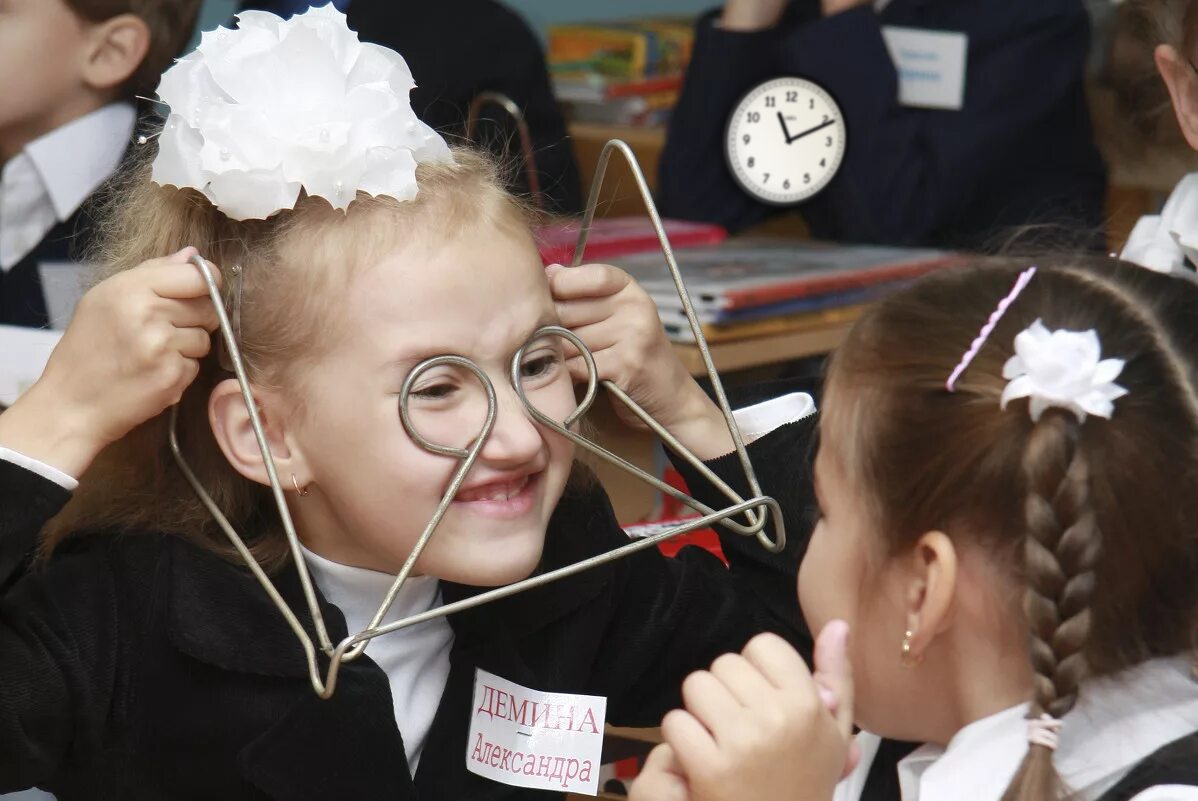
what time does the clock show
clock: 11:11
